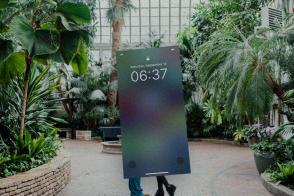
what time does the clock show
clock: 6:37
